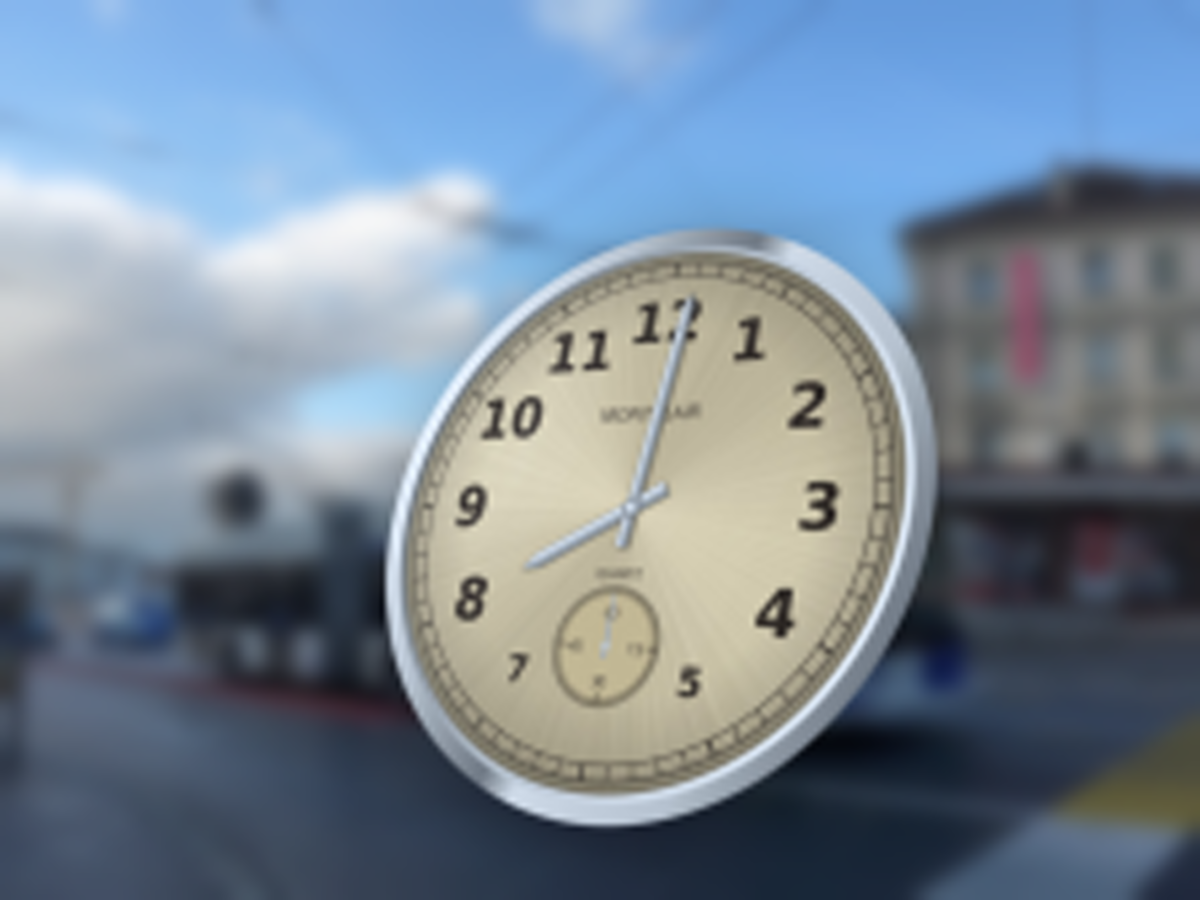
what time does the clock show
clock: 8:01
